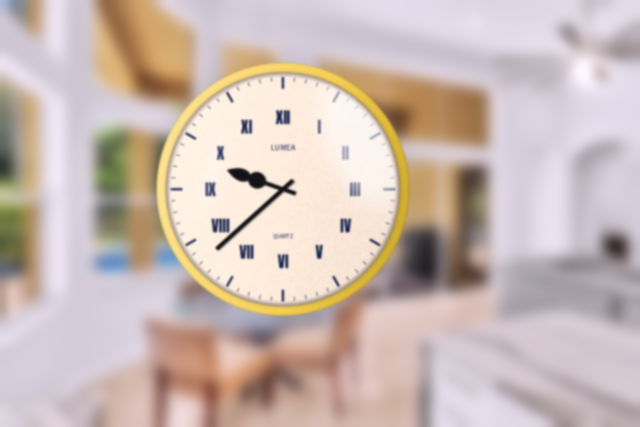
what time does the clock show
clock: 9:38
